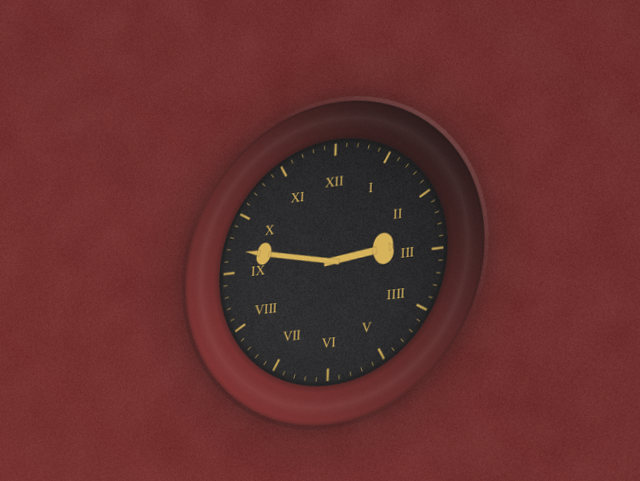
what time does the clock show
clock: 2:47
